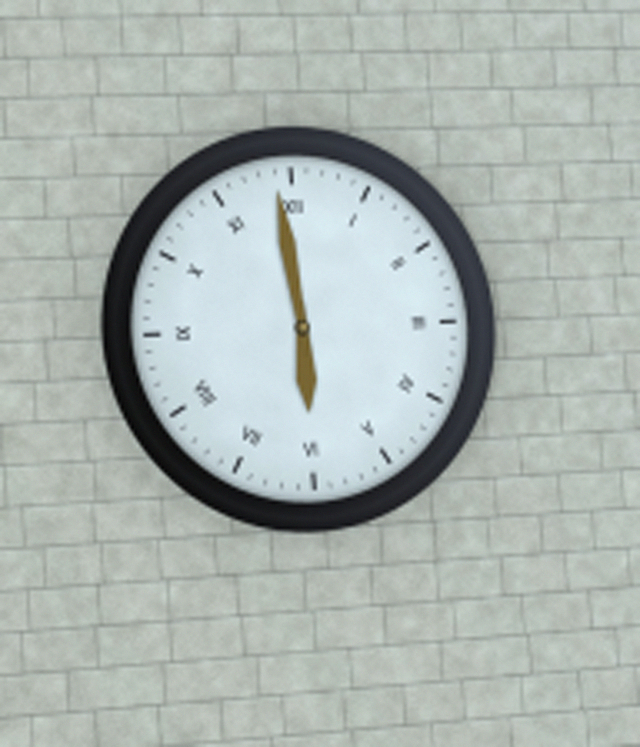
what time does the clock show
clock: 5:59
